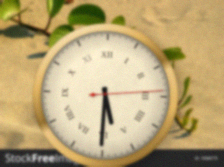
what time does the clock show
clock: 5:30:14
